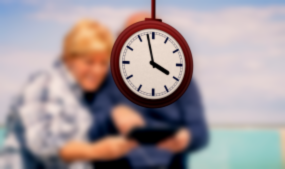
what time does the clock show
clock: 3:58
